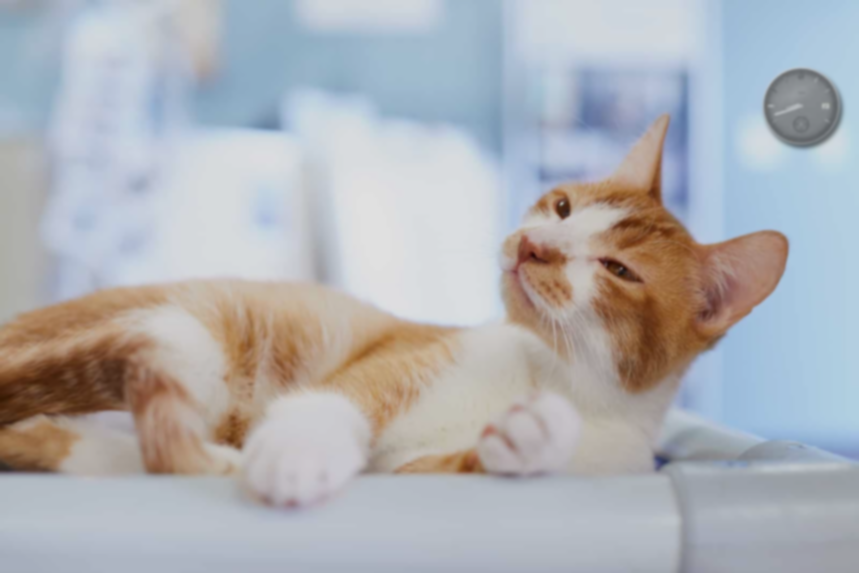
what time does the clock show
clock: 8:42
